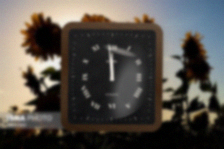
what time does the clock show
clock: 11:59
